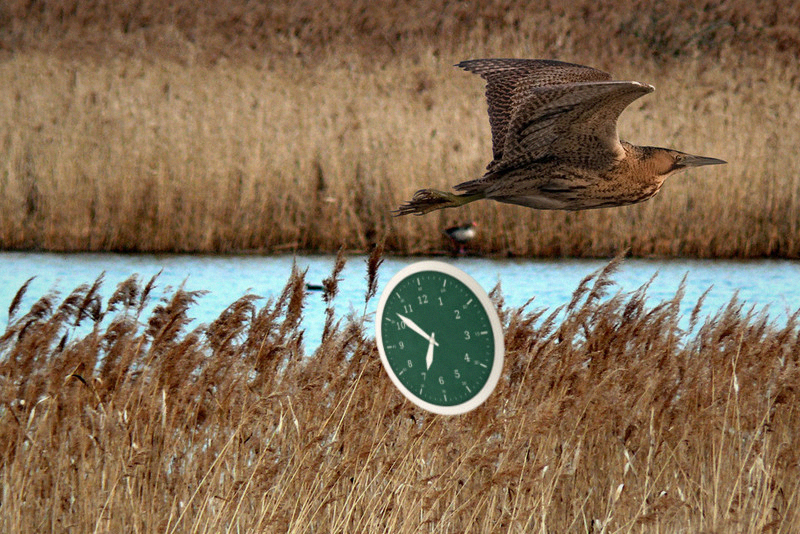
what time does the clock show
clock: 6:52
